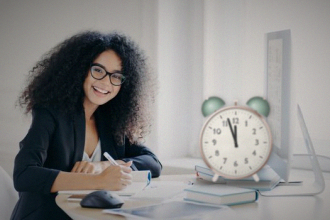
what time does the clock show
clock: 11:57
